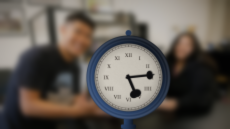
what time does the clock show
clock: 5:14
